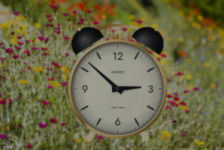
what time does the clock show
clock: 2:52
